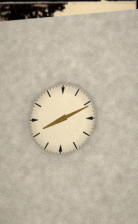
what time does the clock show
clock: 8:11
